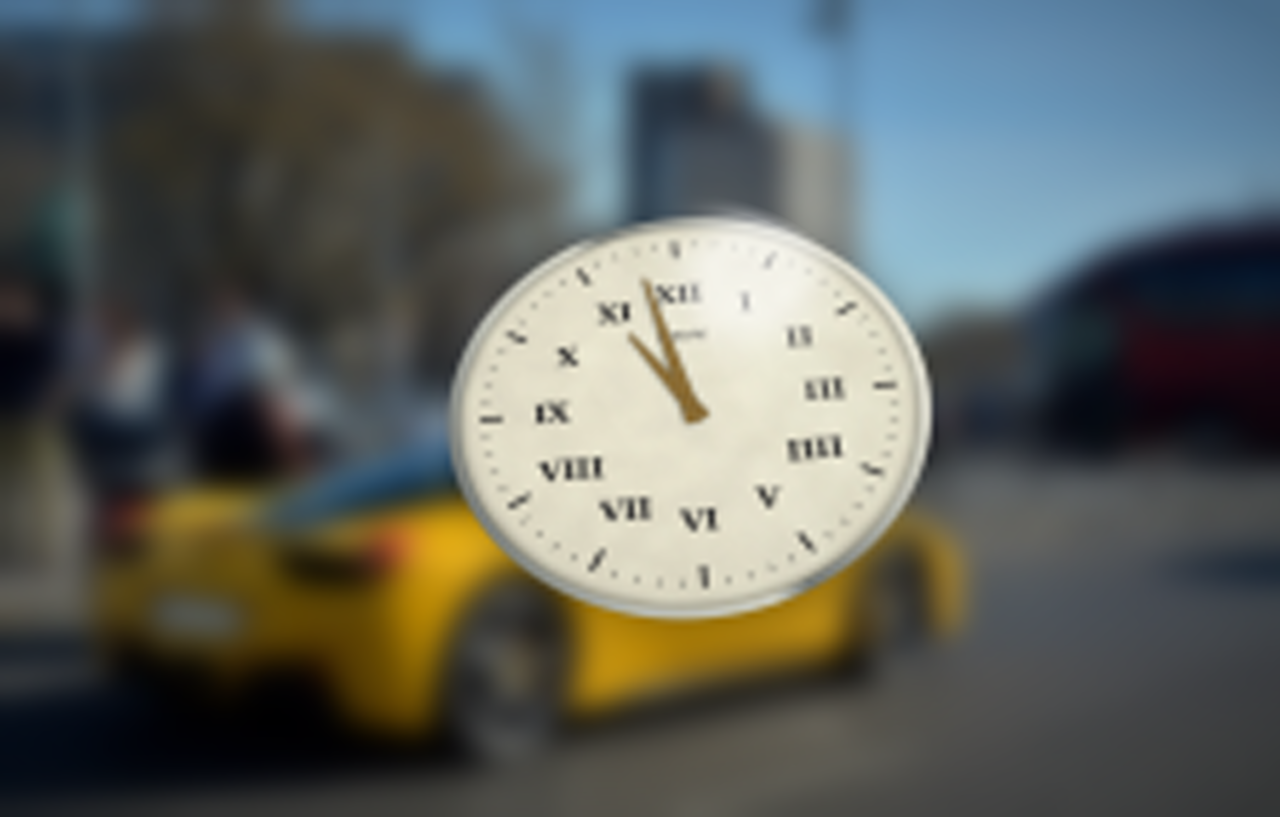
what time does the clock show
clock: 10:58
